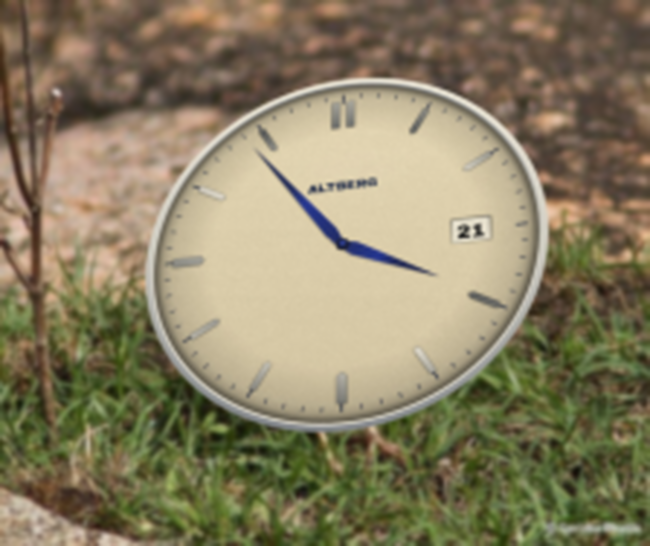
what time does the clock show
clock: 3:54
